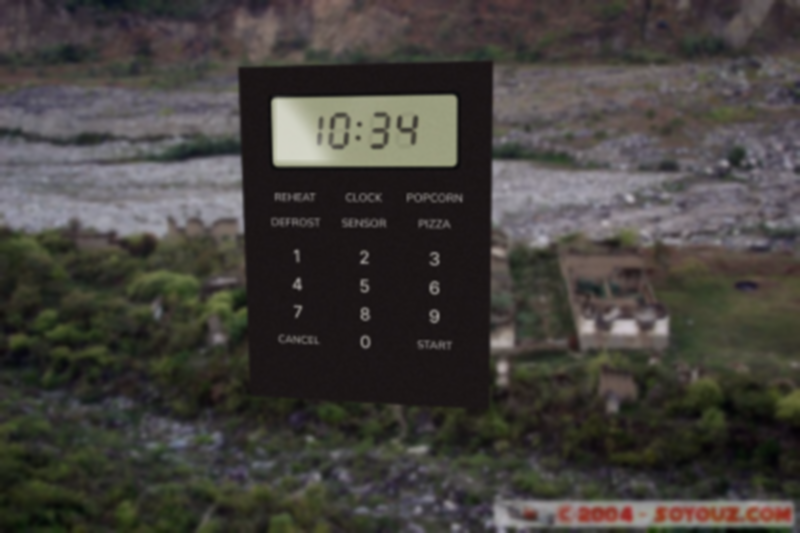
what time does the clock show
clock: 10:34
